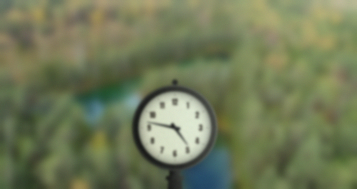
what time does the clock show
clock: 4:47
